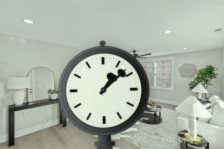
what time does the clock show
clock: 1:08
